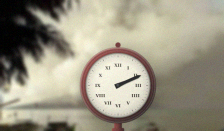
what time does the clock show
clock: 2:11
